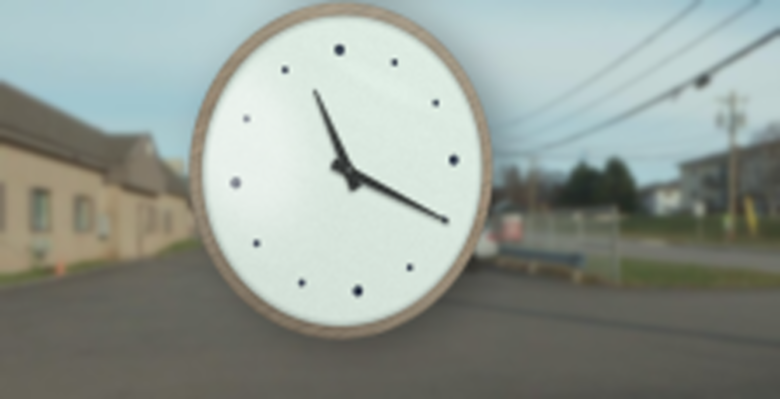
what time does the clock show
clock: 11:20
